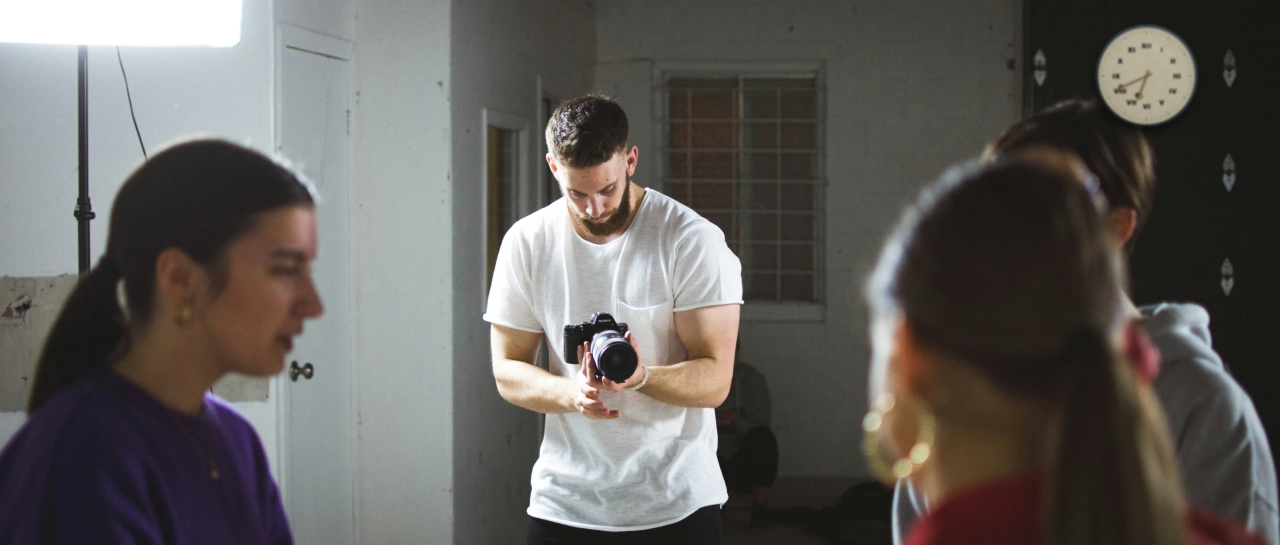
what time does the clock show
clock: 6:41
